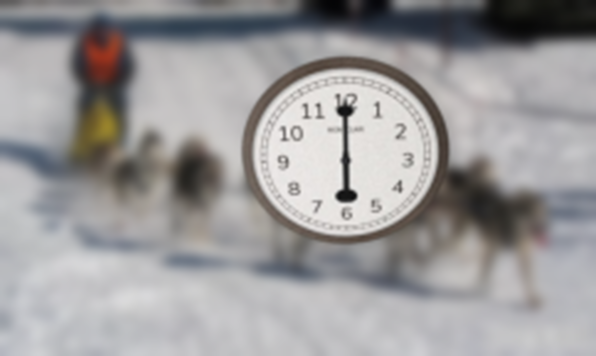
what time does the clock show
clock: 6:00
